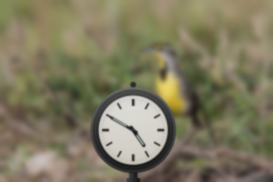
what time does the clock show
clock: 4:50
